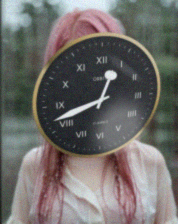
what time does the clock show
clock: 12:42
